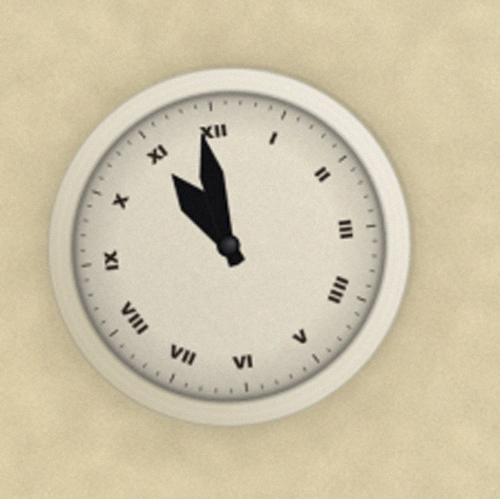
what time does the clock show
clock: 10:59
